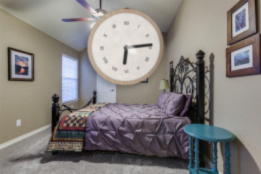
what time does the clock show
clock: 6:14
